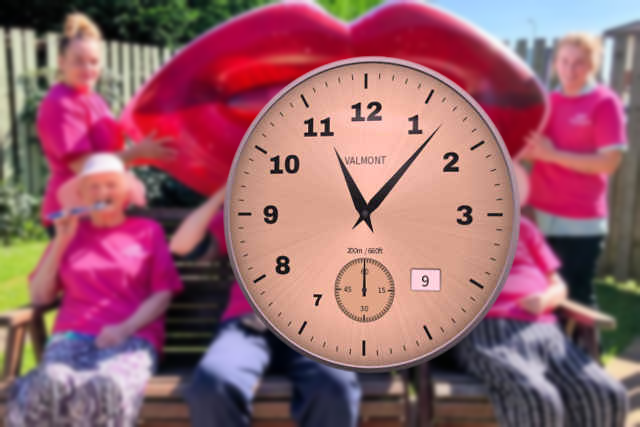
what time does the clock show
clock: 11:07
